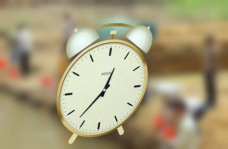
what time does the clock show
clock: 12:37
